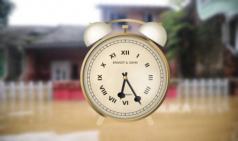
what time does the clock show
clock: 6:25
